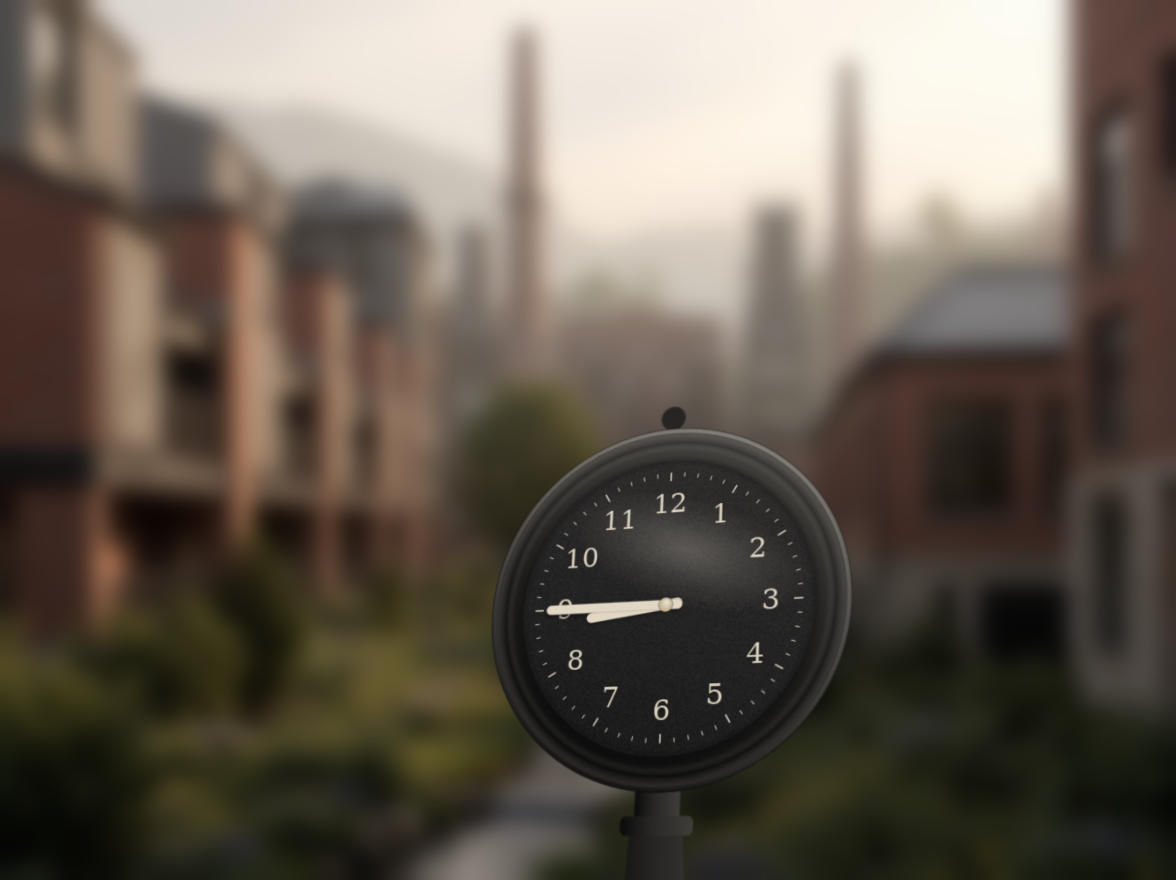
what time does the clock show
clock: 8:45
